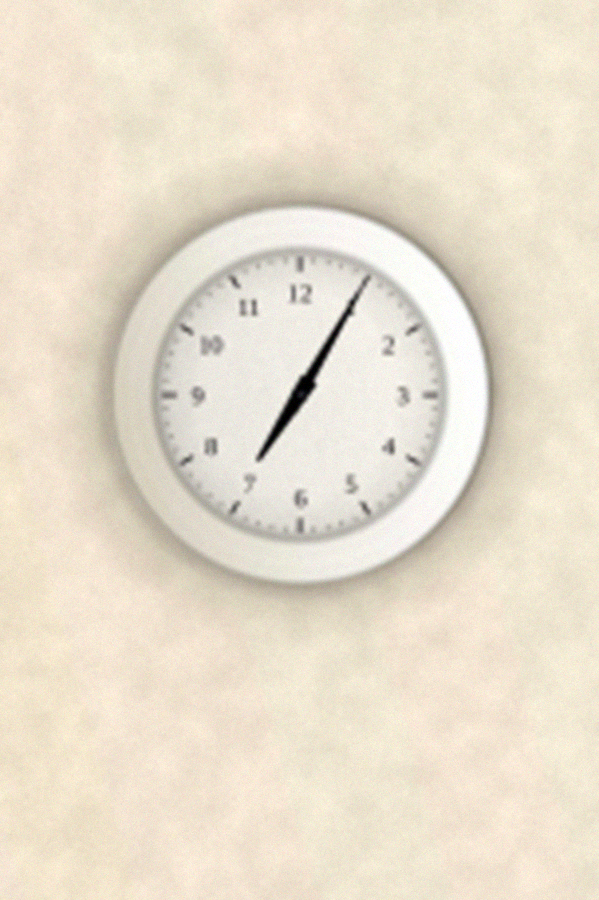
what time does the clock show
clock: 7:05
